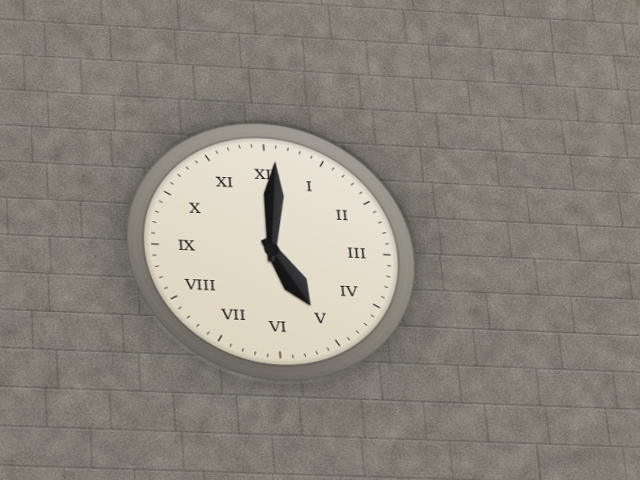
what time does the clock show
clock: 5:01
